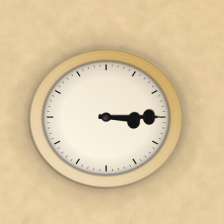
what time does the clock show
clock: 3:15
